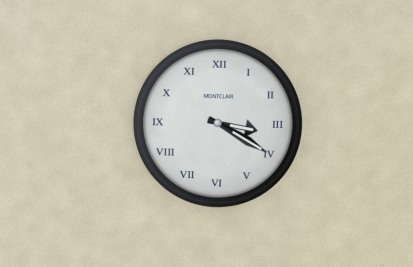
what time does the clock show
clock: 3:20
